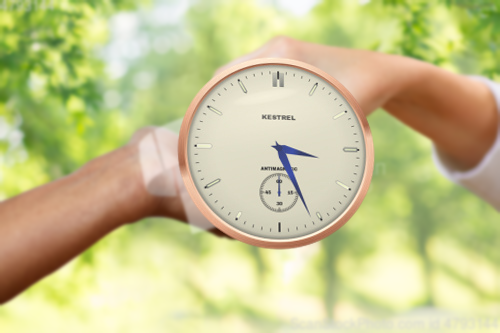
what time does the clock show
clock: 3:26
